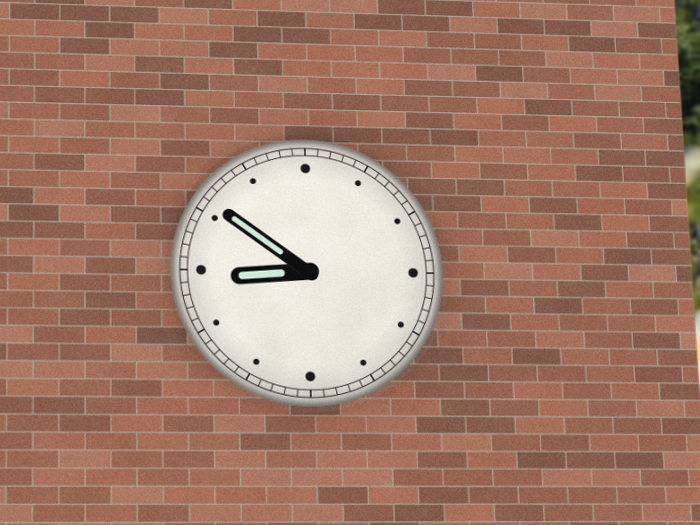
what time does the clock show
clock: 8:51
